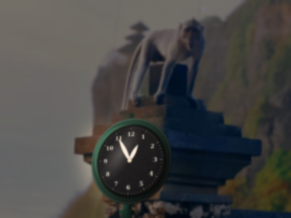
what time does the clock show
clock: 12:55
